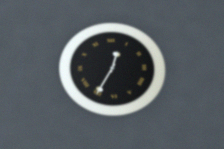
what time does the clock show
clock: 12:35
